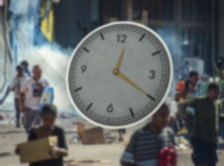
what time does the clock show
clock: 12:20
